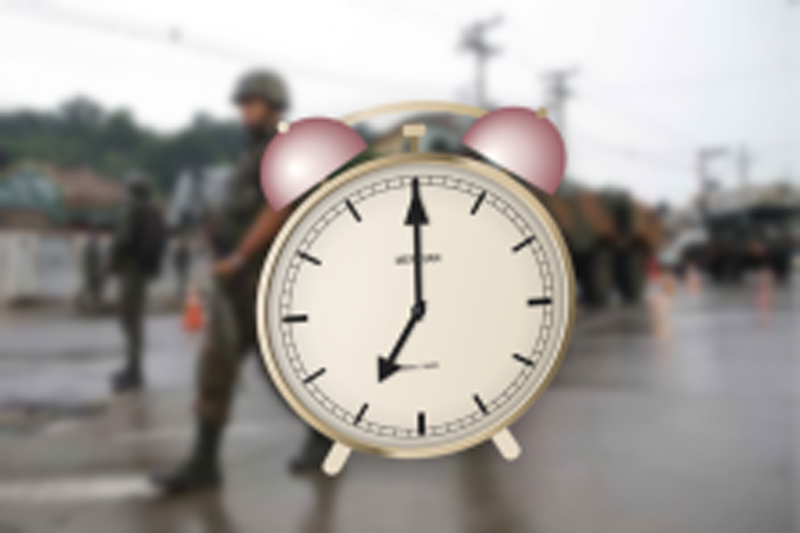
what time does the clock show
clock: 7:00
